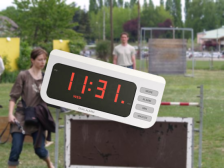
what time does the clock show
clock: 11:31
